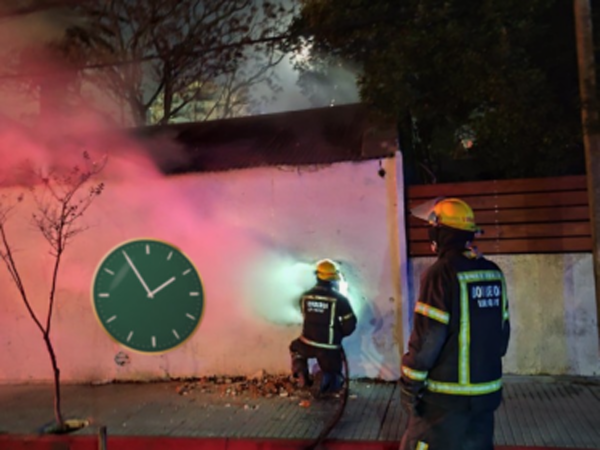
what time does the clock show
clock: 1:55
